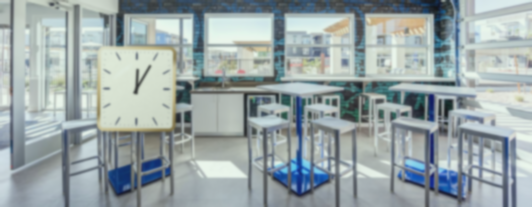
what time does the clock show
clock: 12:05
